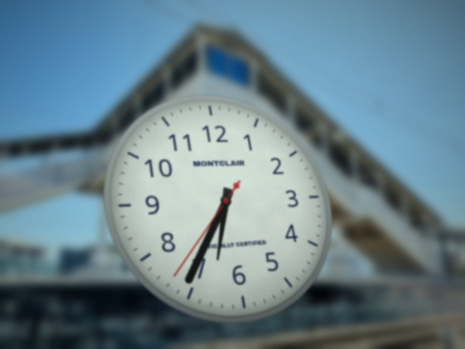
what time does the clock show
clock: 6:35:37
